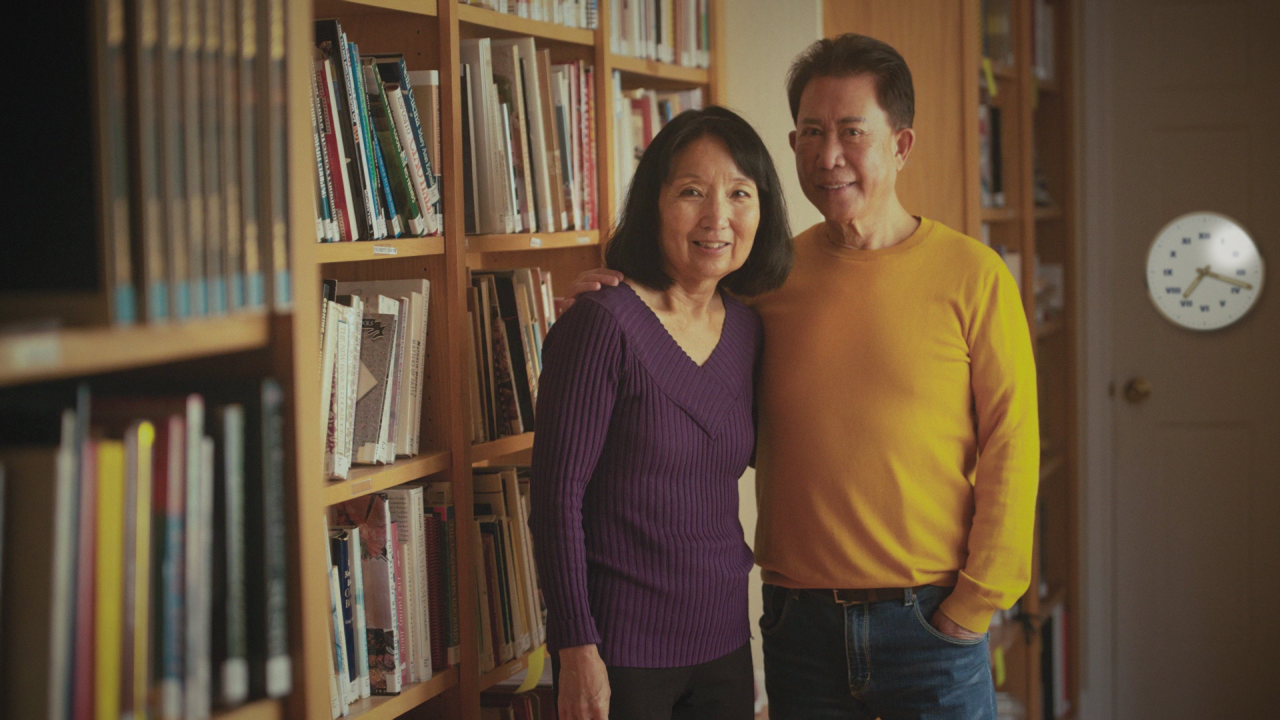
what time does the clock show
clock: 7:18
